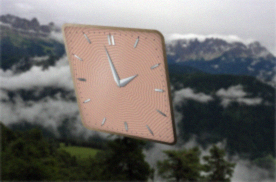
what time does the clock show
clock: 1:58
